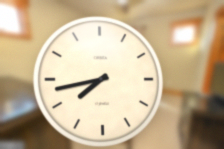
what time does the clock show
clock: 7:43
